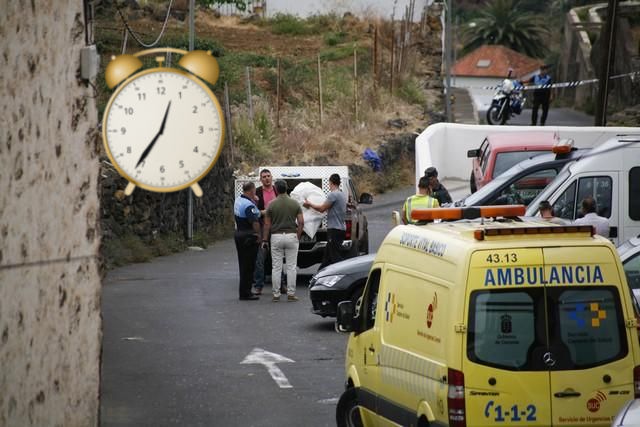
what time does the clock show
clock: 12:36
